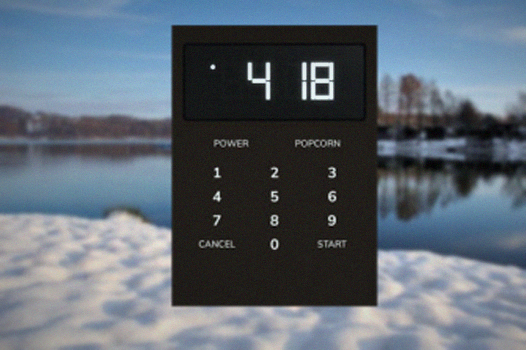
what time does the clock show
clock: 4:18
